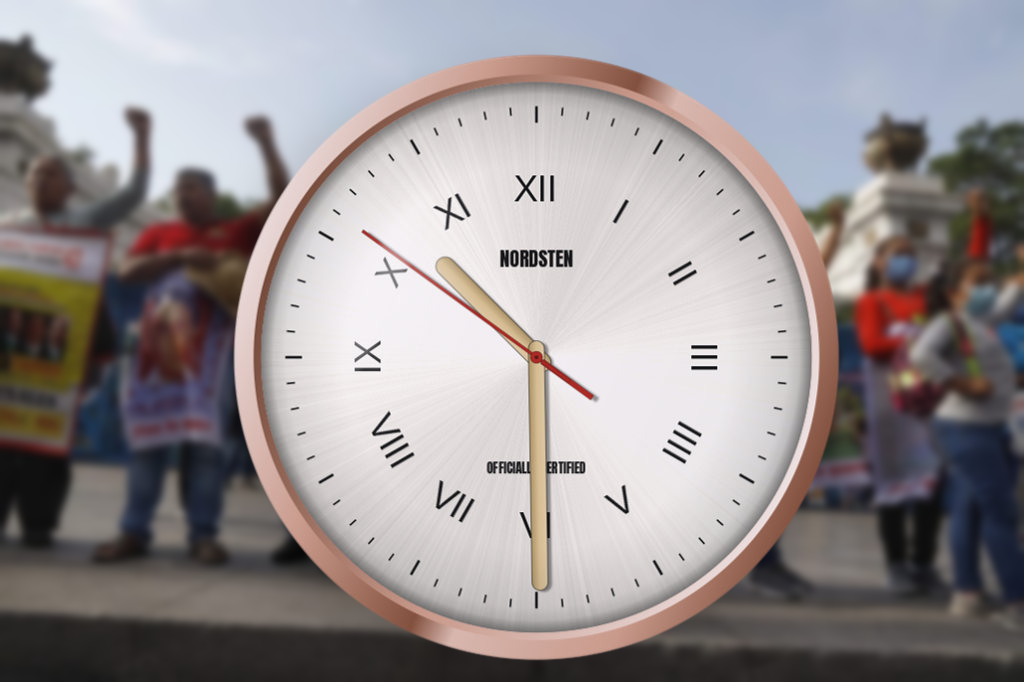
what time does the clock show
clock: 10:29:51
